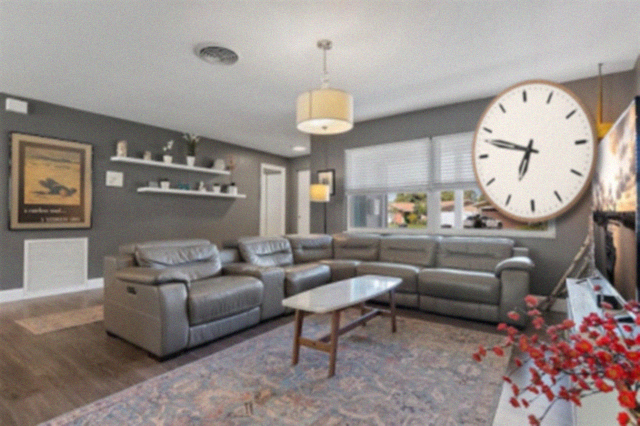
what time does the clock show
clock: 6:48
